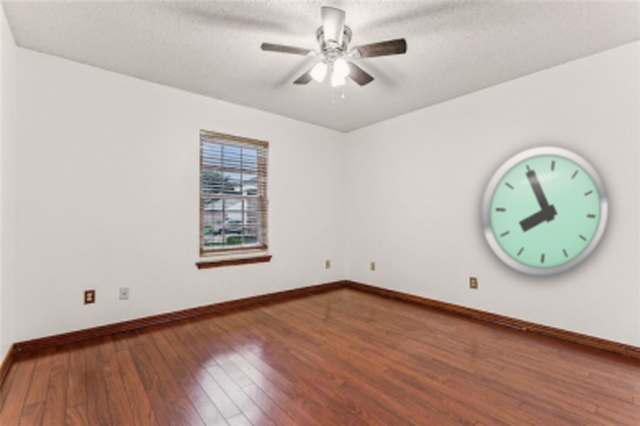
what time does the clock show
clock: 7:55
